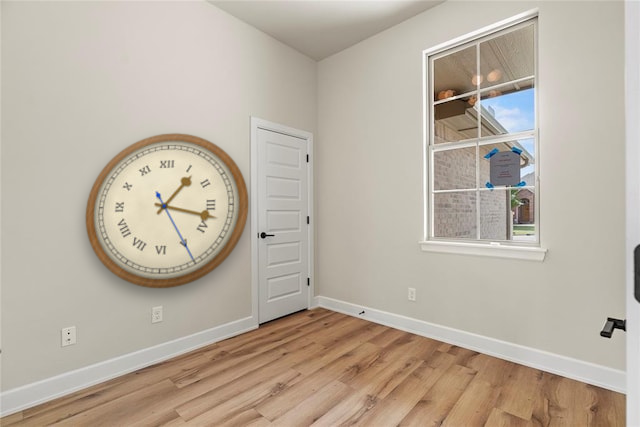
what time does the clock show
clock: 1:17:25
